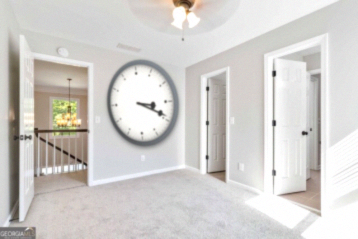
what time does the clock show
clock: 3:19
